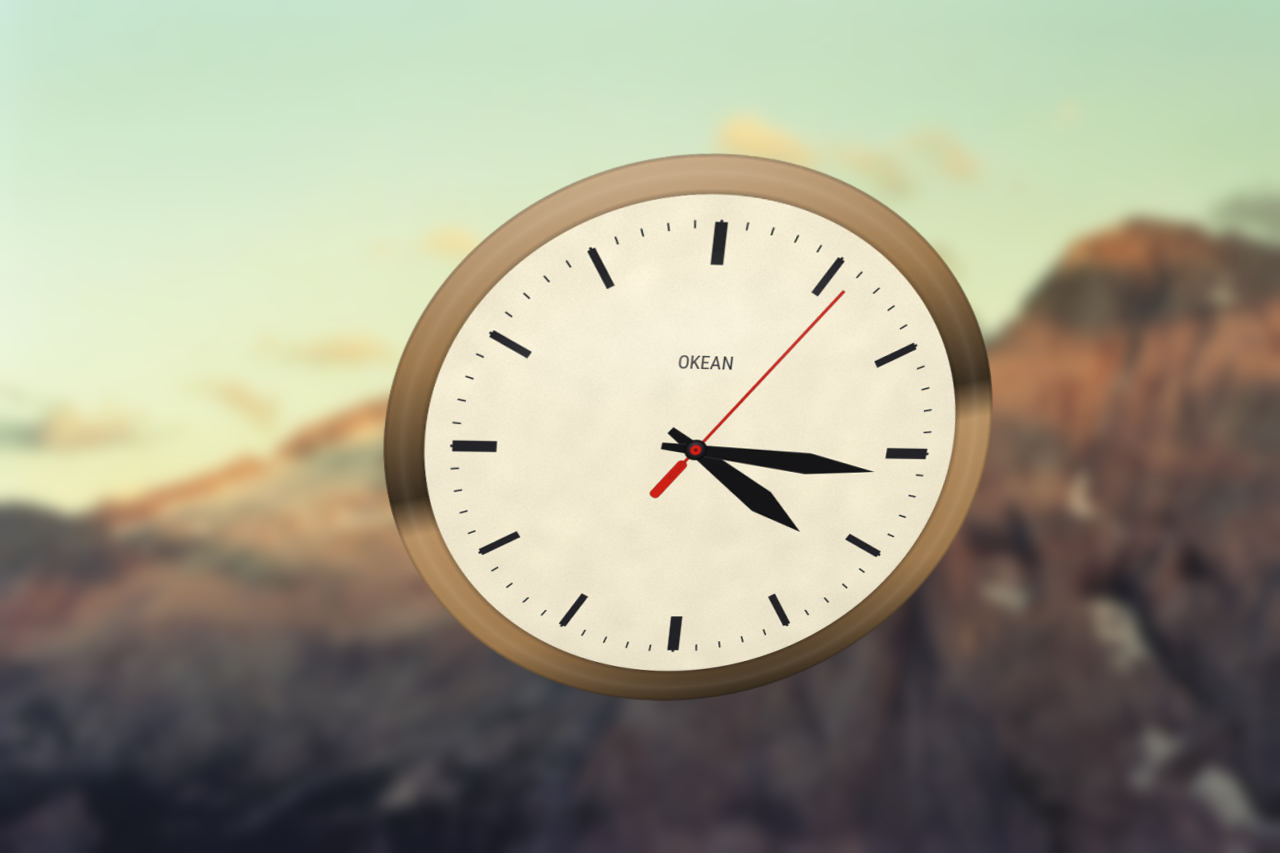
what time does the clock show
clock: 4:16:06
